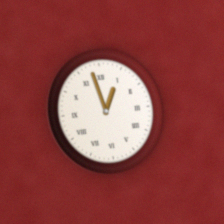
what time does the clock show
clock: 12:58
